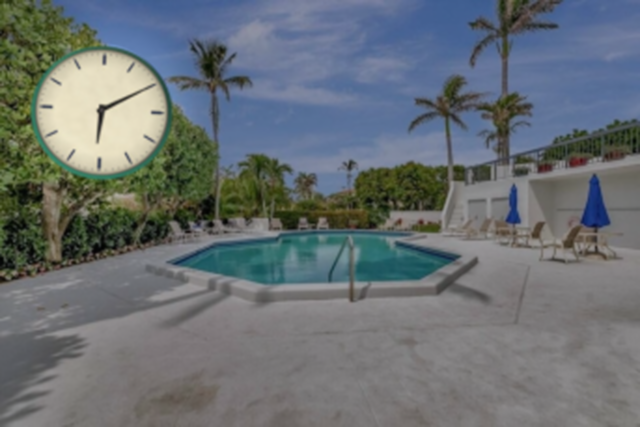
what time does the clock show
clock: 6:10
